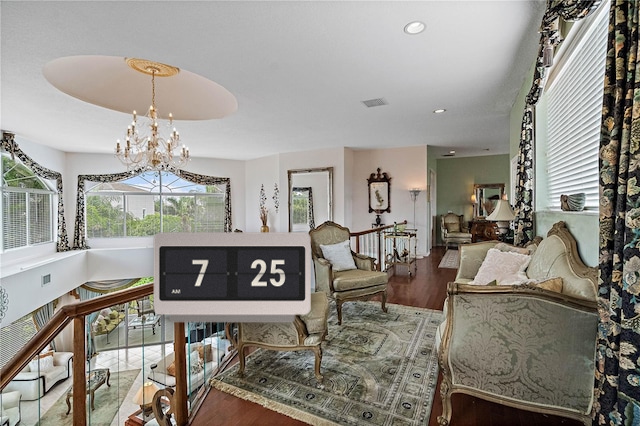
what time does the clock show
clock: 7:25
